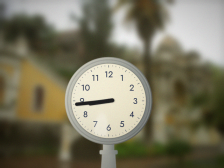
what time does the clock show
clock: 8:44
